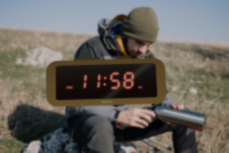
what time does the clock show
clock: 11:58
